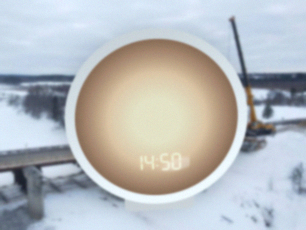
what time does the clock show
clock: 14:50
